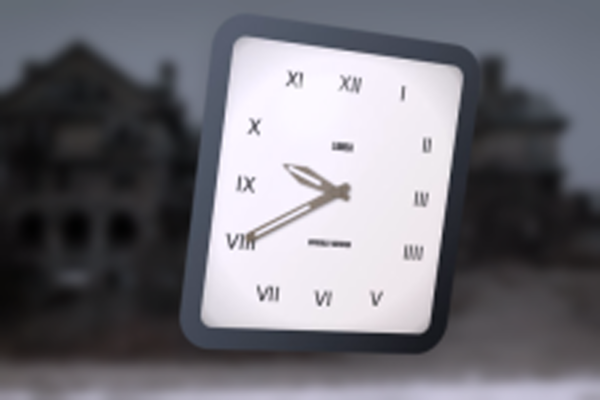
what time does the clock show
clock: 9:40
